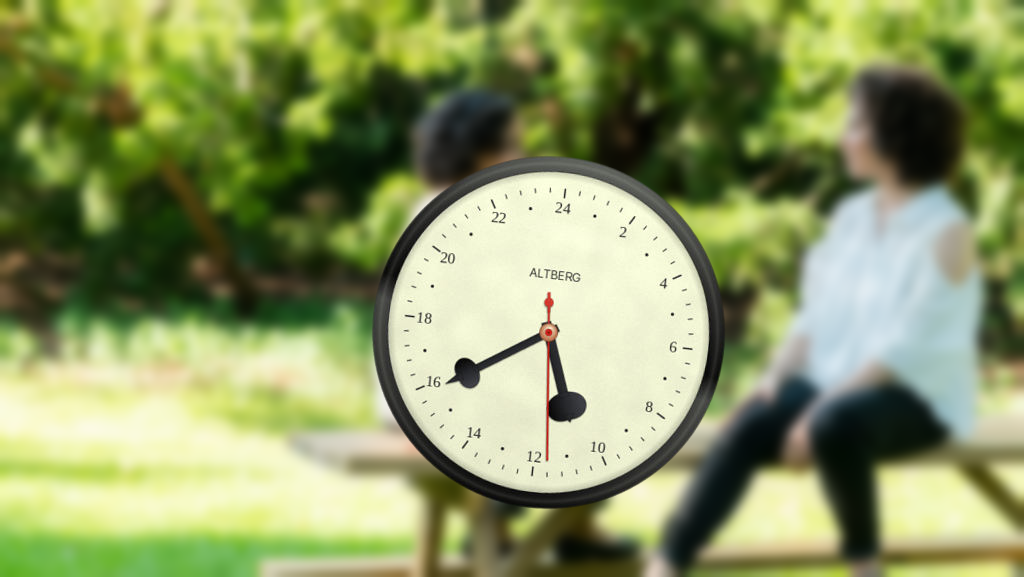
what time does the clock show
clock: 10:39:29
